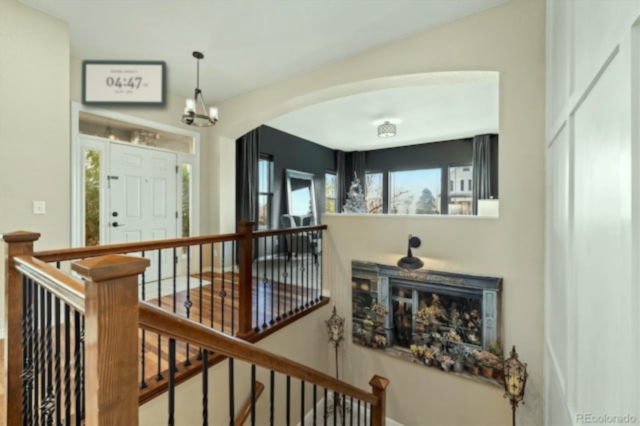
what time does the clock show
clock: 4:47
